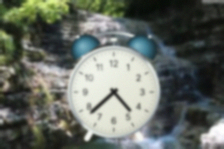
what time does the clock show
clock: 4:38
